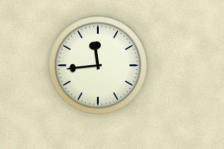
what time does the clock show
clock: 11:44
